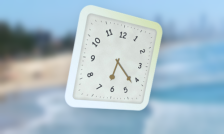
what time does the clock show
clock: 6:22
